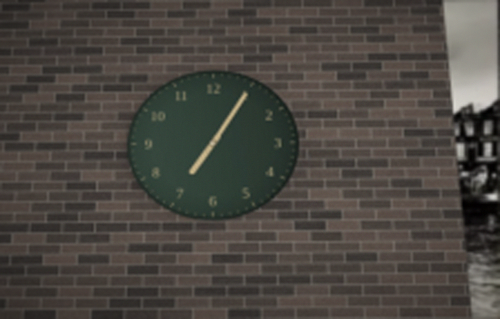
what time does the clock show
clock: 7:05
